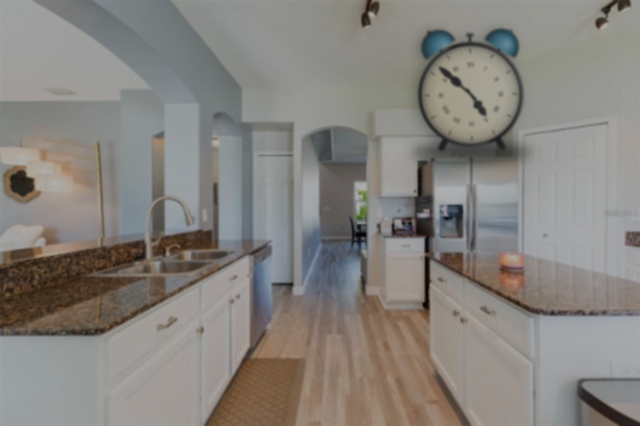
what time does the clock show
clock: 4:52
